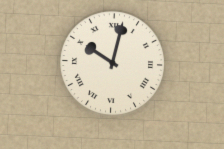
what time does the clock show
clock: 10:02
